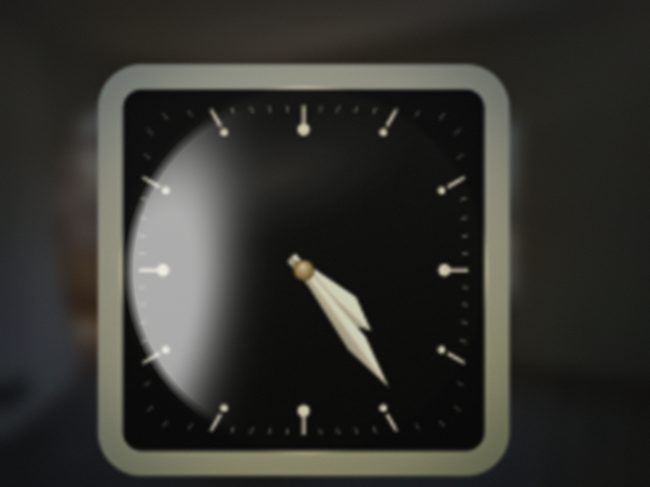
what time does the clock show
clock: 4:24
